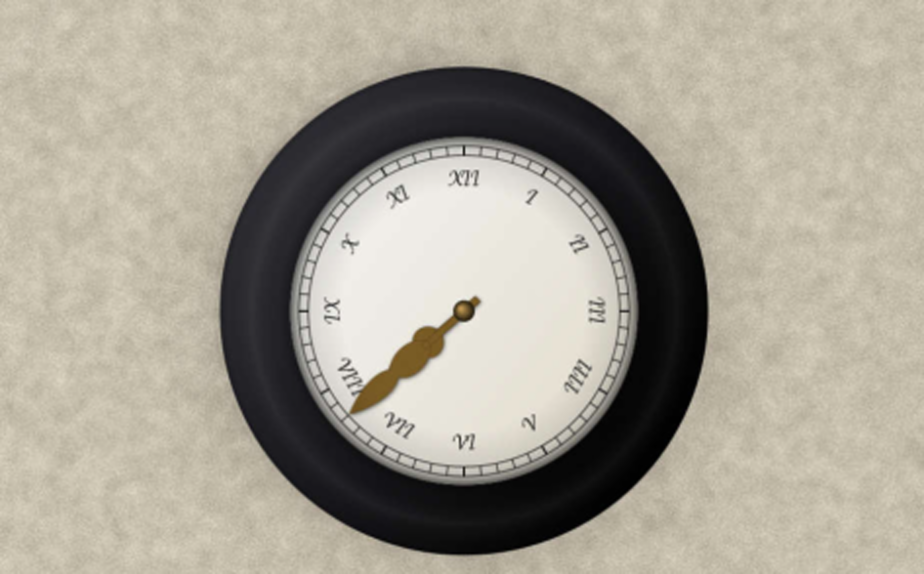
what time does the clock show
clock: 7:38
